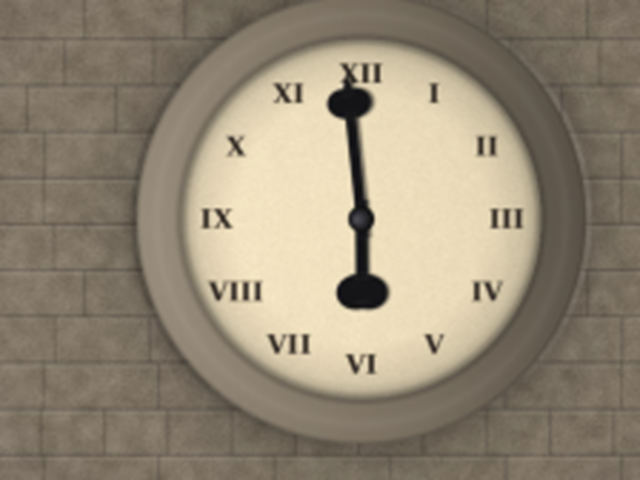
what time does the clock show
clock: 5:59
